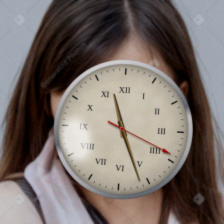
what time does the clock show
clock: 11:26:19
